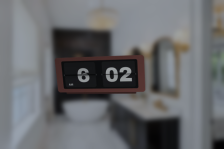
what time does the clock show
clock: 6:02
